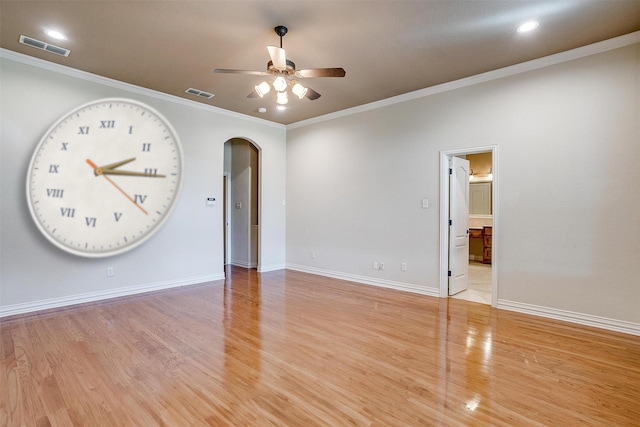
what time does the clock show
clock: 2:15:21
